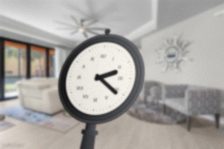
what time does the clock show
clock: 2:21
